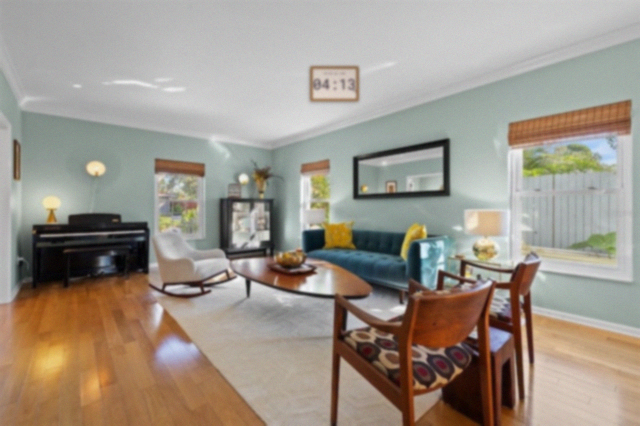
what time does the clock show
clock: 4:13
